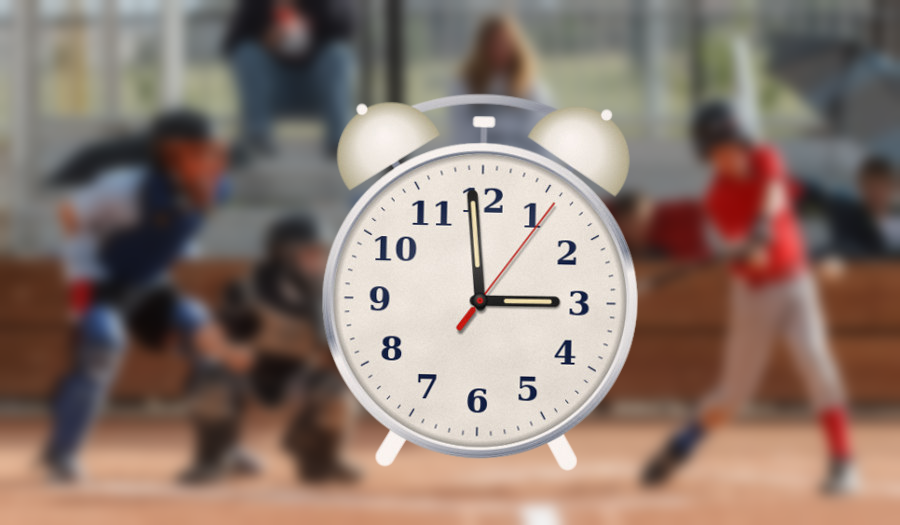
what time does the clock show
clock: 2:59:06
